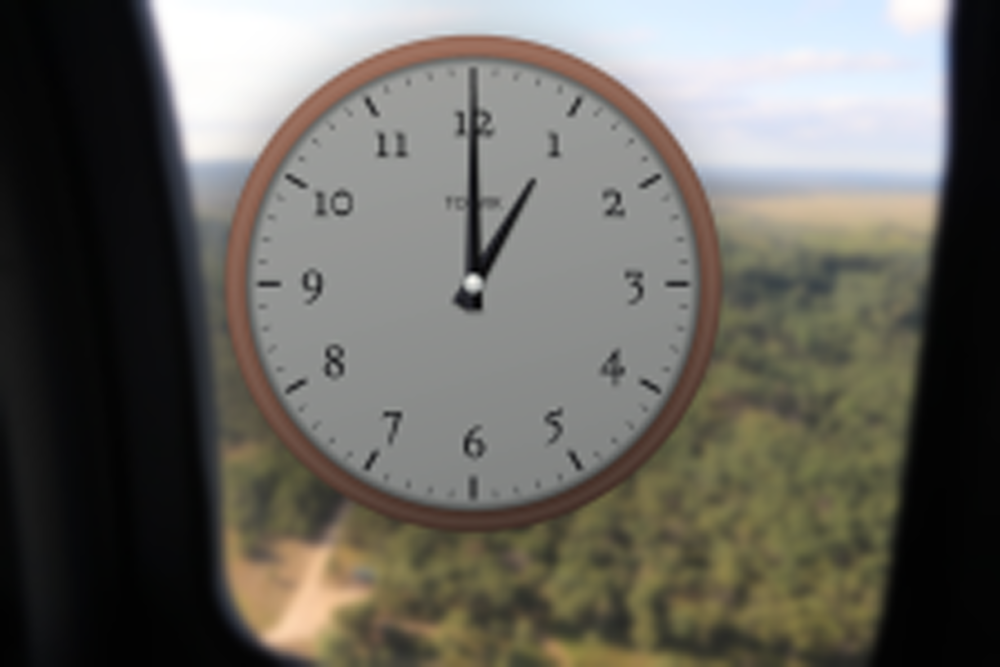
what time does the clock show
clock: 1:00
